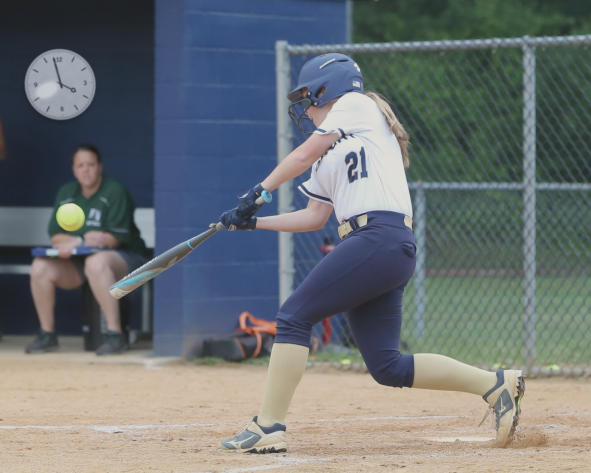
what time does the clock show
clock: 3:58
